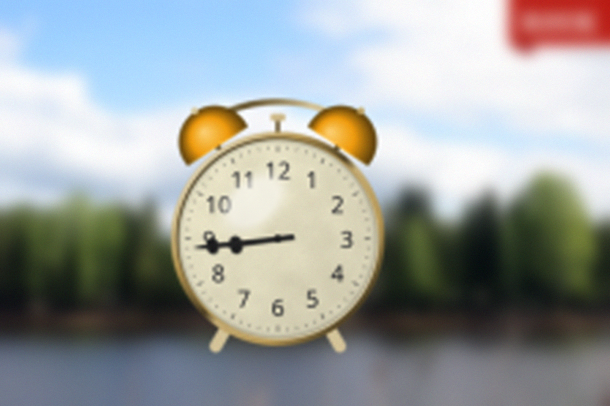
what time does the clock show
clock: 8:44
